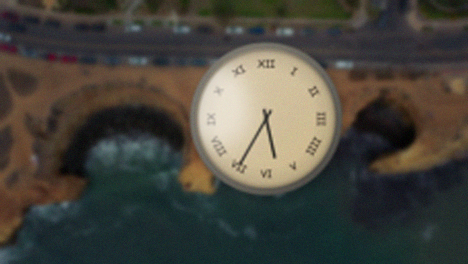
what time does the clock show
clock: 5:35
